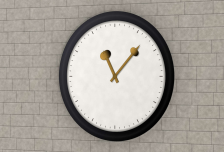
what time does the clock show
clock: 11:07
